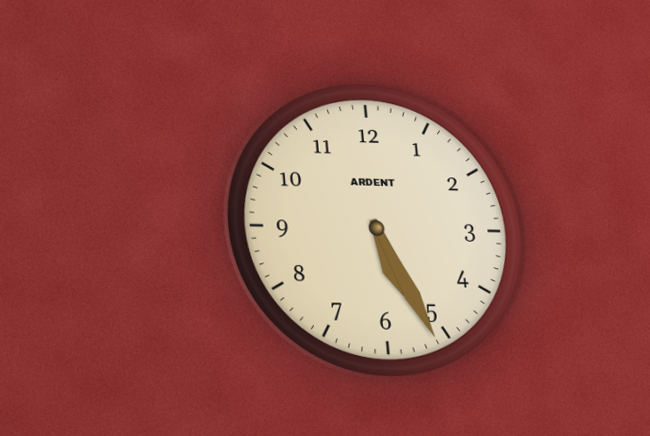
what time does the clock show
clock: 5:26
